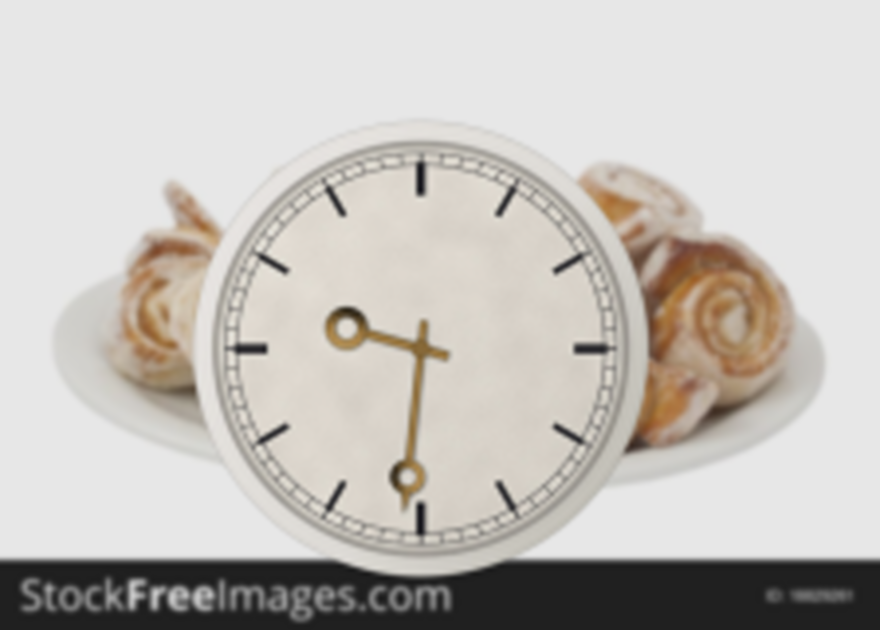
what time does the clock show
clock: 9:31
